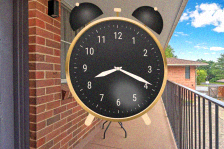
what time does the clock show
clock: 8:19
